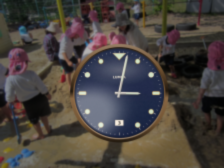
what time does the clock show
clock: 3:02
